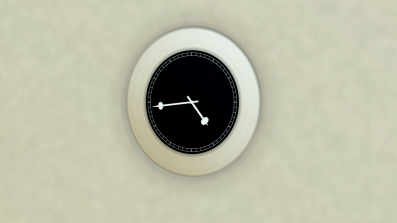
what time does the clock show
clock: 4:44
